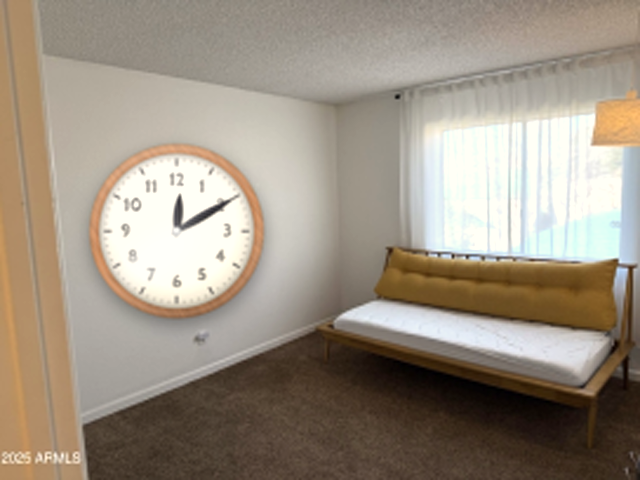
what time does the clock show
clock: 12:10
